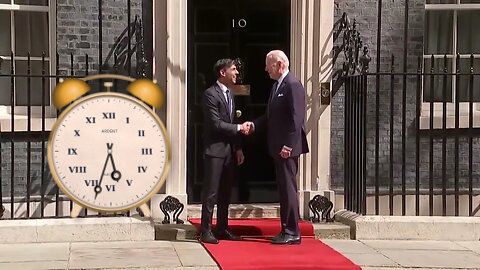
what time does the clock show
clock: 5:33
